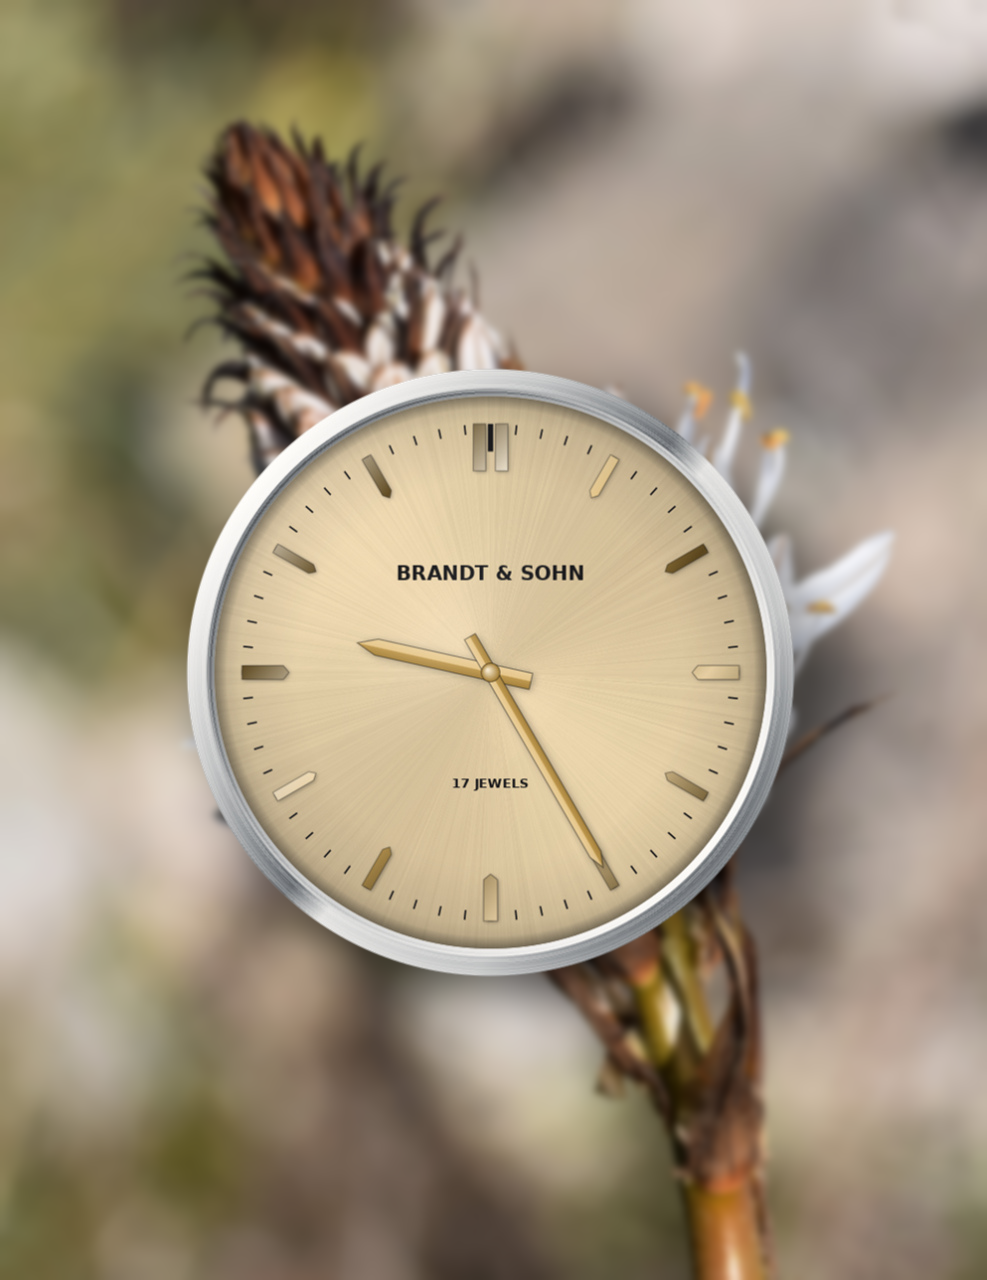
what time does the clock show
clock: 9:25
